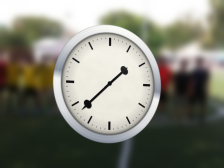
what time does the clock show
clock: 1:38
